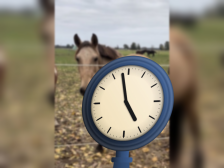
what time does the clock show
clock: 4:58
